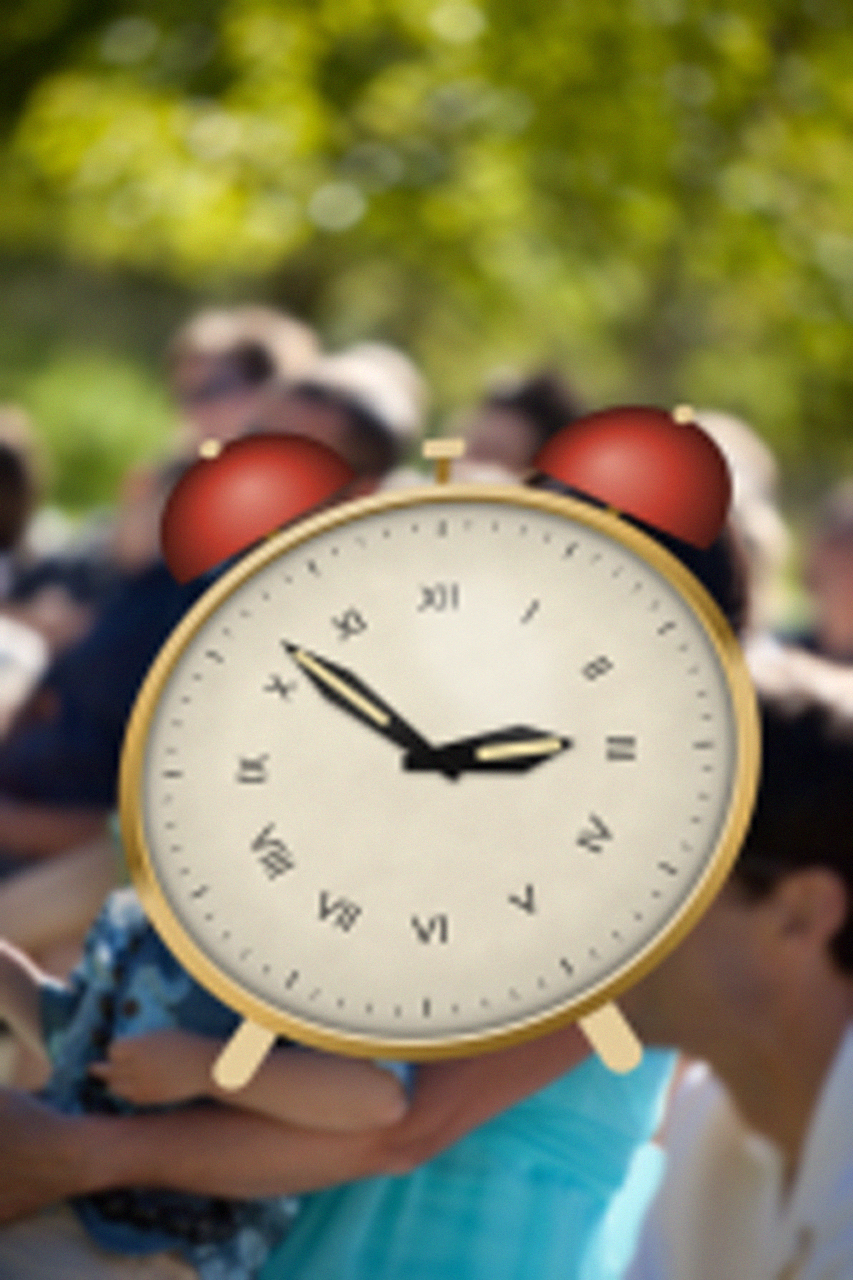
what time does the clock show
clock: 2:52
